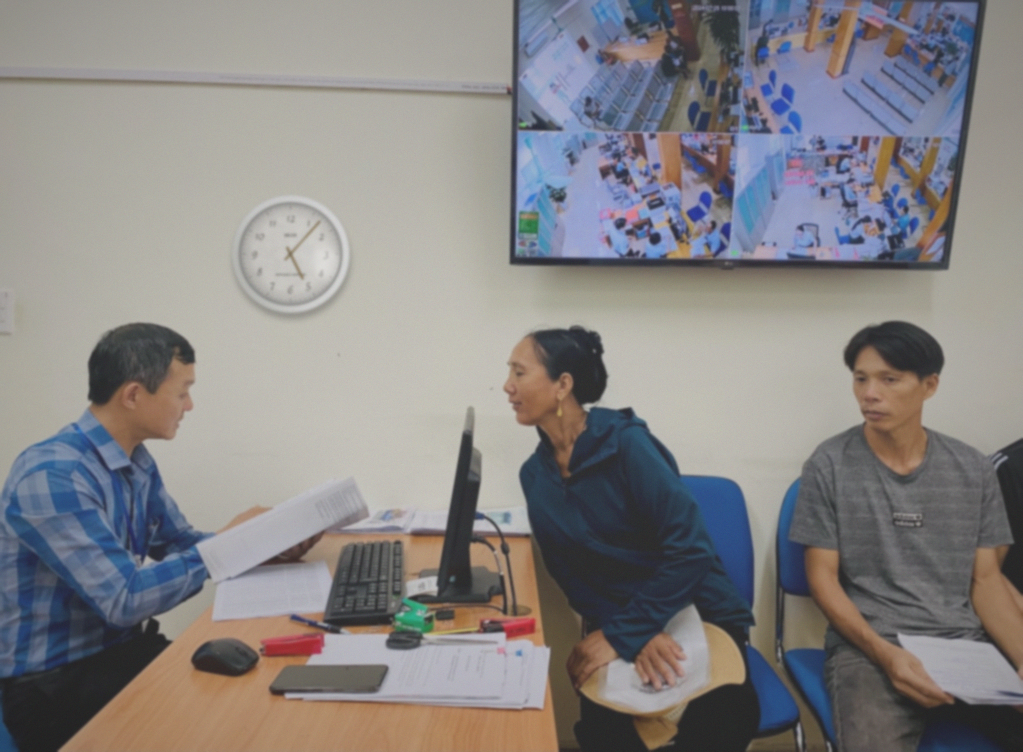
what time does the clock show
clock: 5:07
